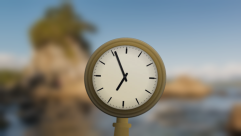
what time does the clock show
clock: 6:56
